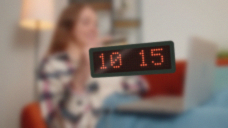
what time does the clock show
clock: 10:15
